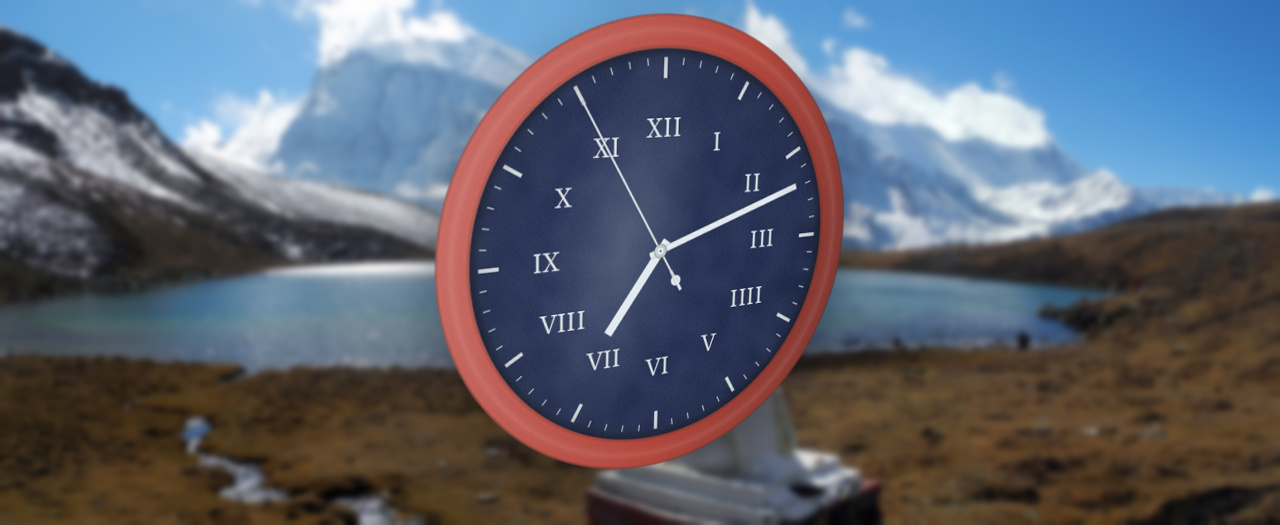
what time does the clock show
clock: 7:11:55
